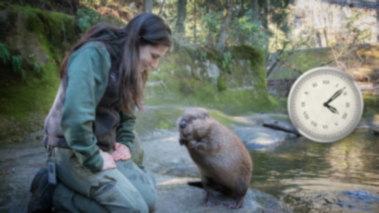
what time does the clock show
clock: 4:08
